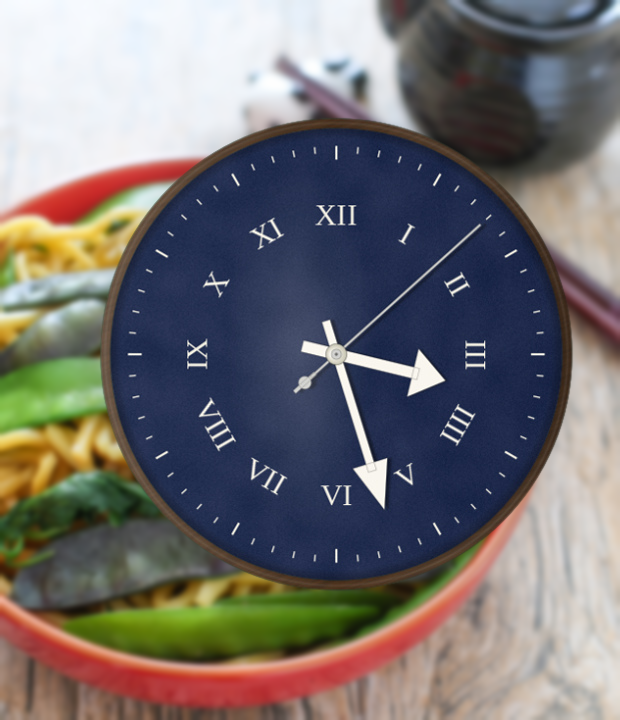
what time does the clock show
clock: 3:27:08
